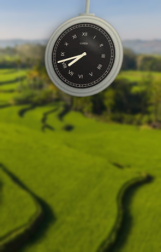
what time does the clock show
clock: 7:42
